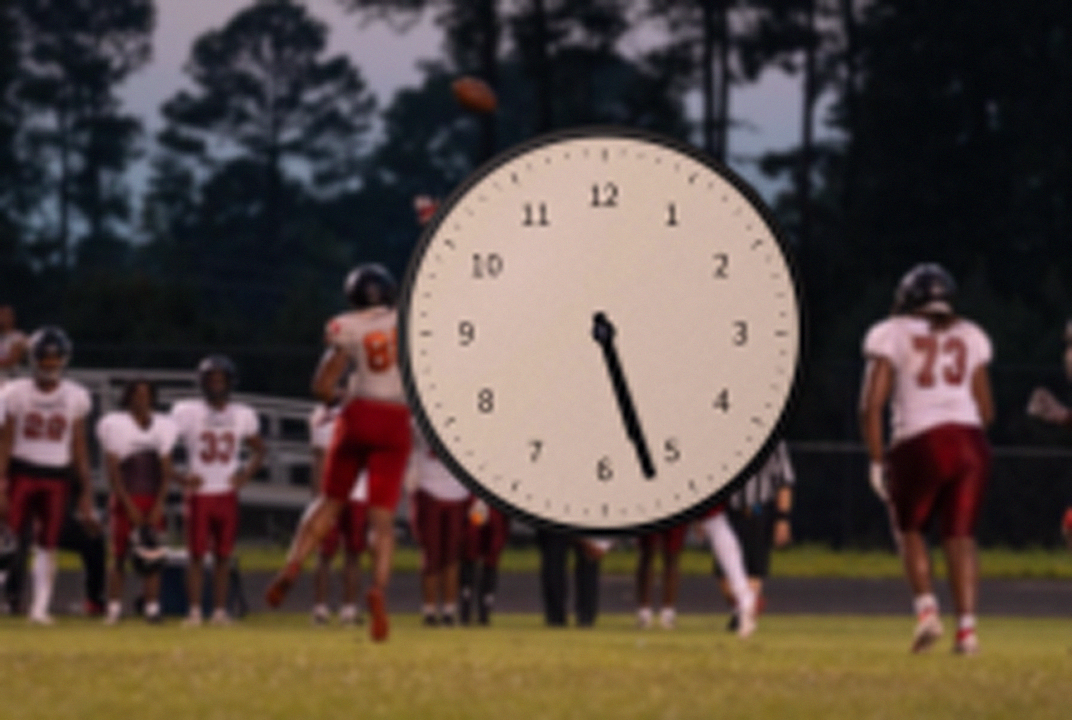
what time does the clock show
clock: 5:27
